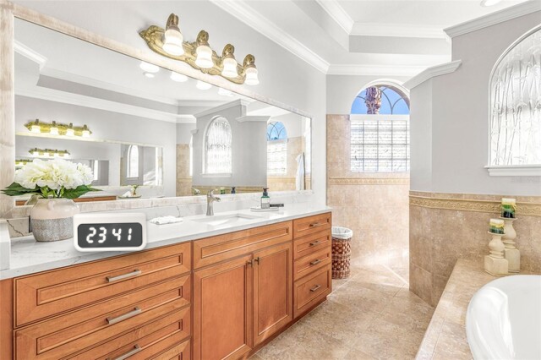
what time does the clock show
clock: 23:41
